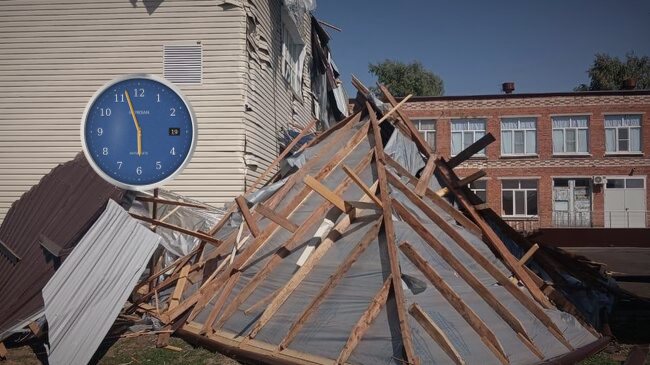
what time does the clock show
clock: 5:57
